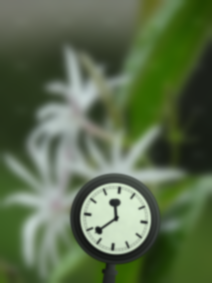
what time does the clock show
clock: 11:38
